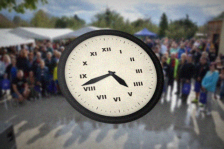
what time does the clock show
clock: 4:42
